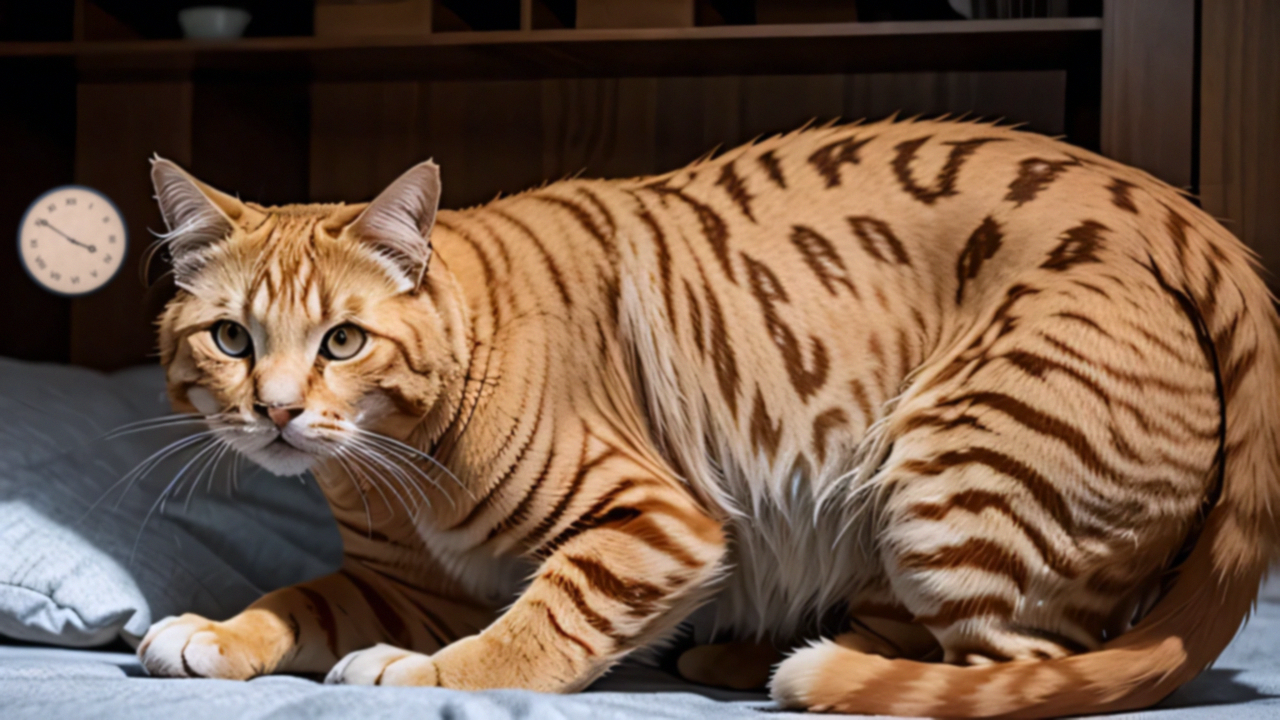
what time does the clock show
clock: 3:51
